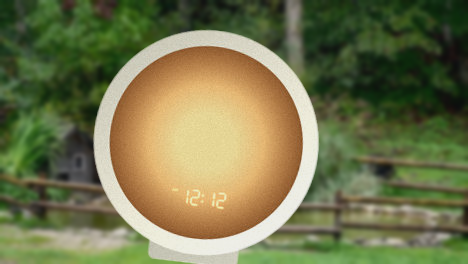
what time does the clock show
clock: 12:12
